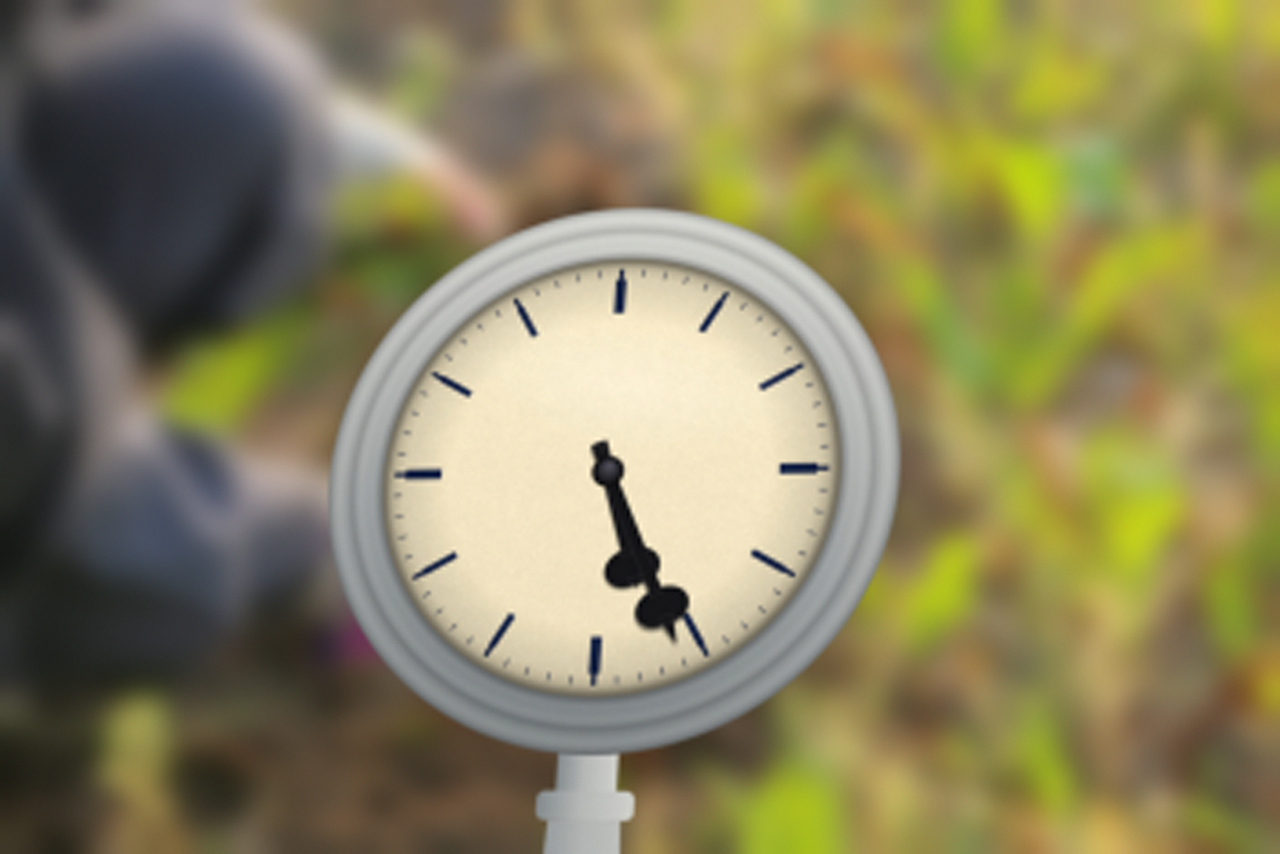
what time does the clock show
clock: 5:26
